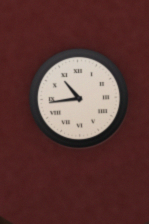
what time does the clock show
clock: 10:44
